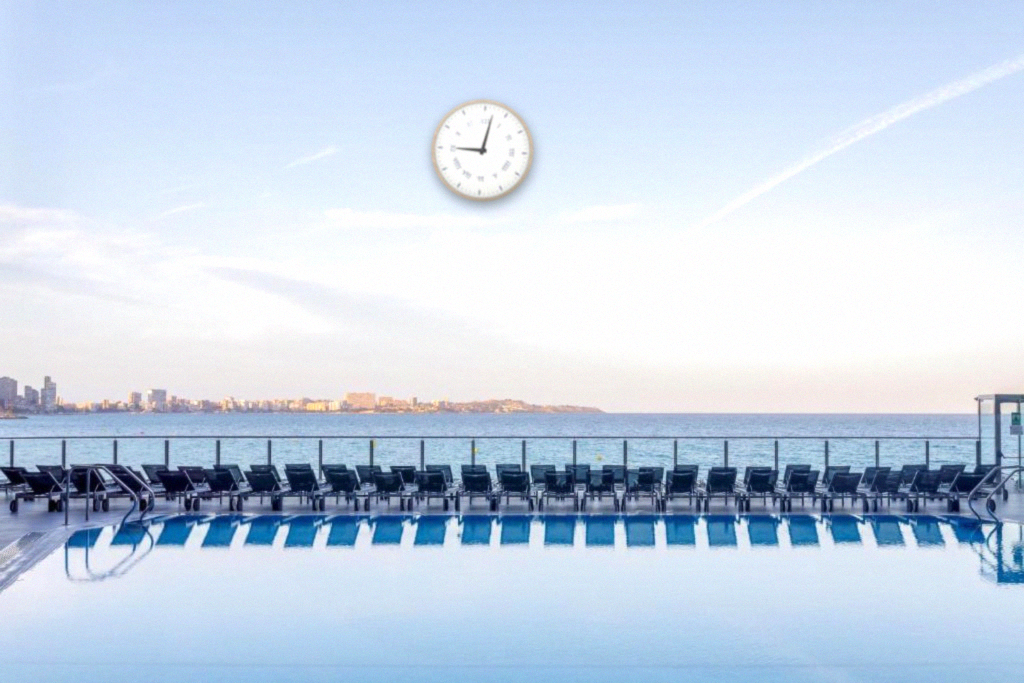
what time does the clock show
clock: 9:02
